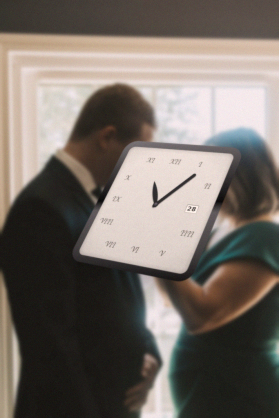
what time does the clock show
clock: 11:06
